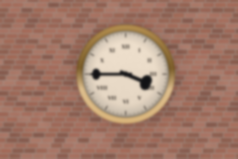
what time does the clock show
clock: 3:45
